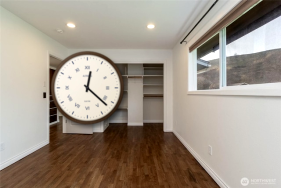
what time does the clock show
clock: 12:22
